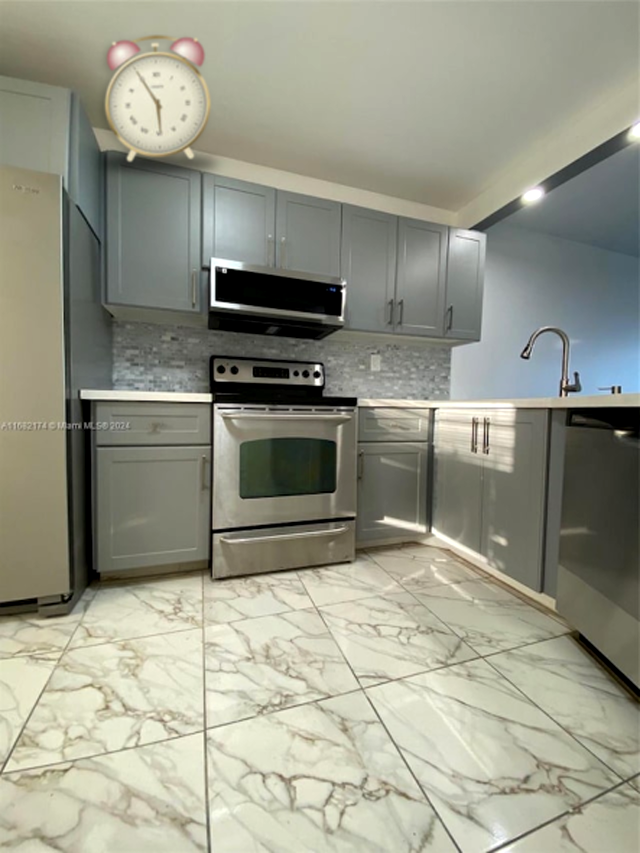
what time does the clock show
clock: 5:55
